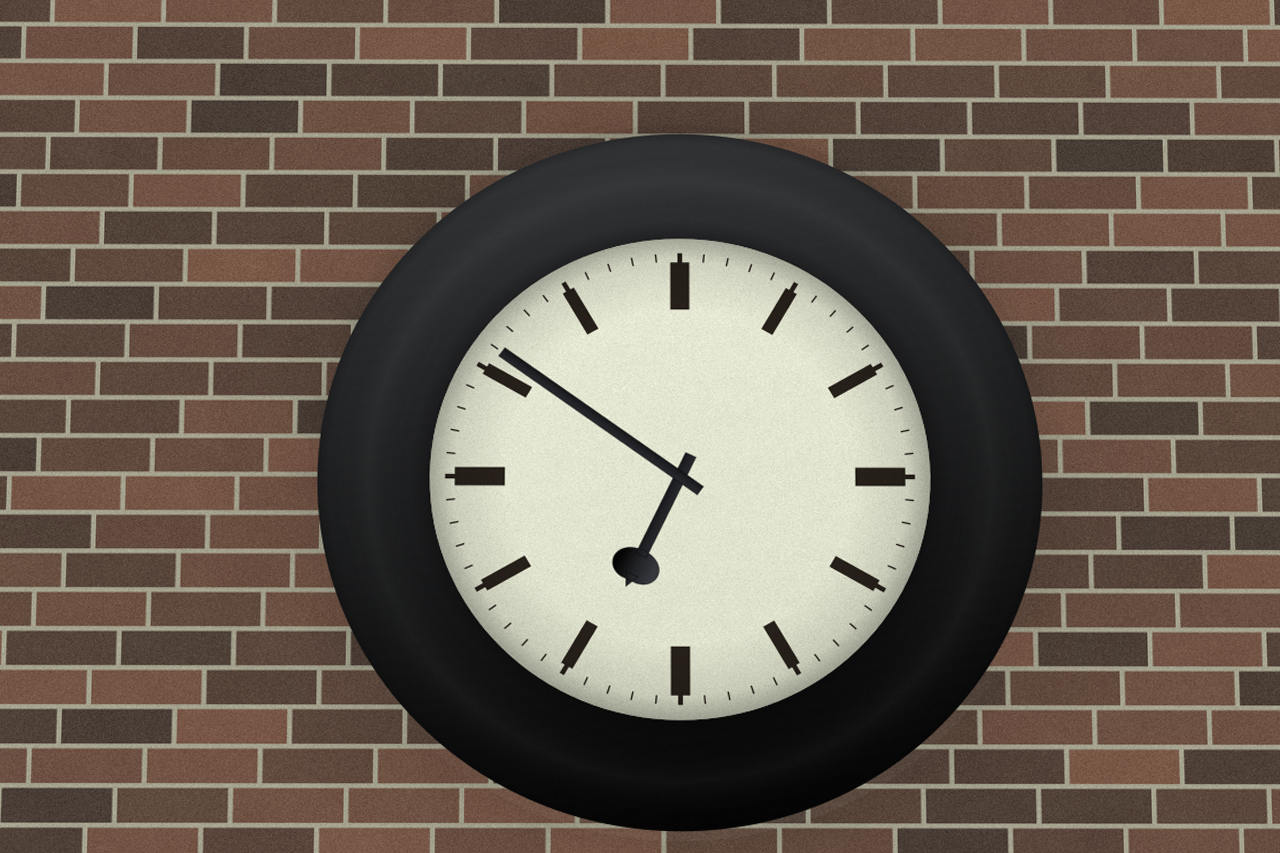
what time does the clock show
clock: 6:51
